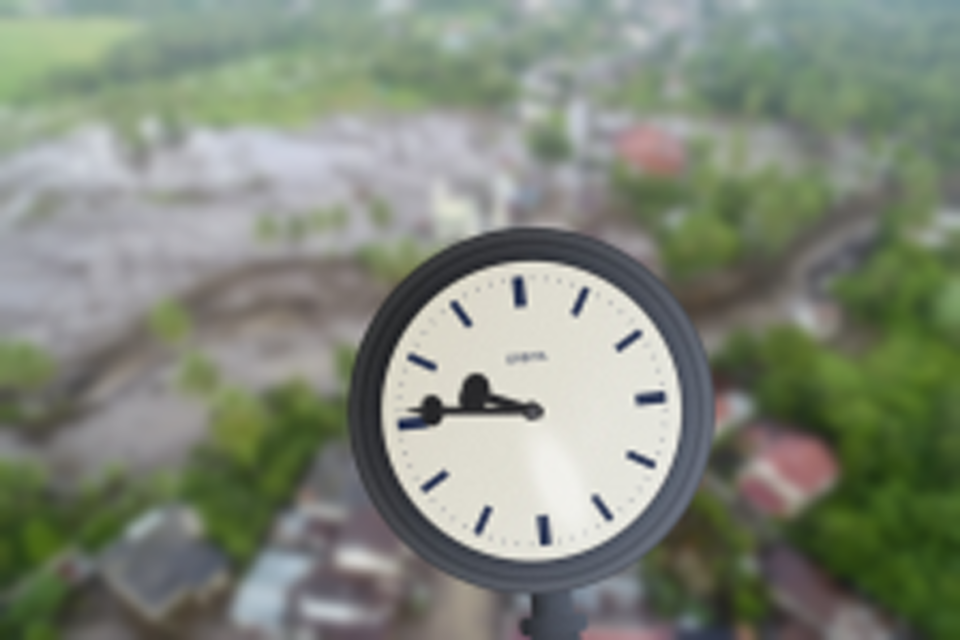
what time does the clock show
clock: 9:46
